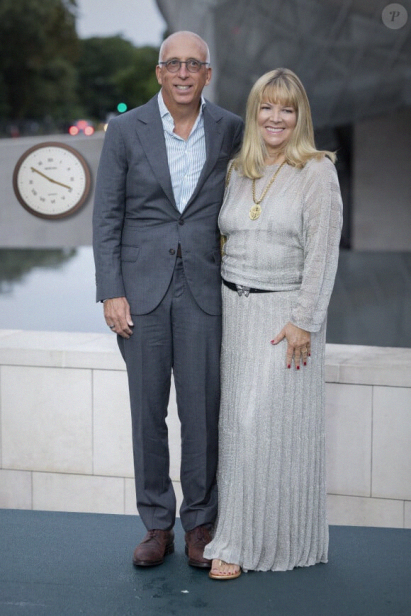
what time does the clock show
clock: 3:51
